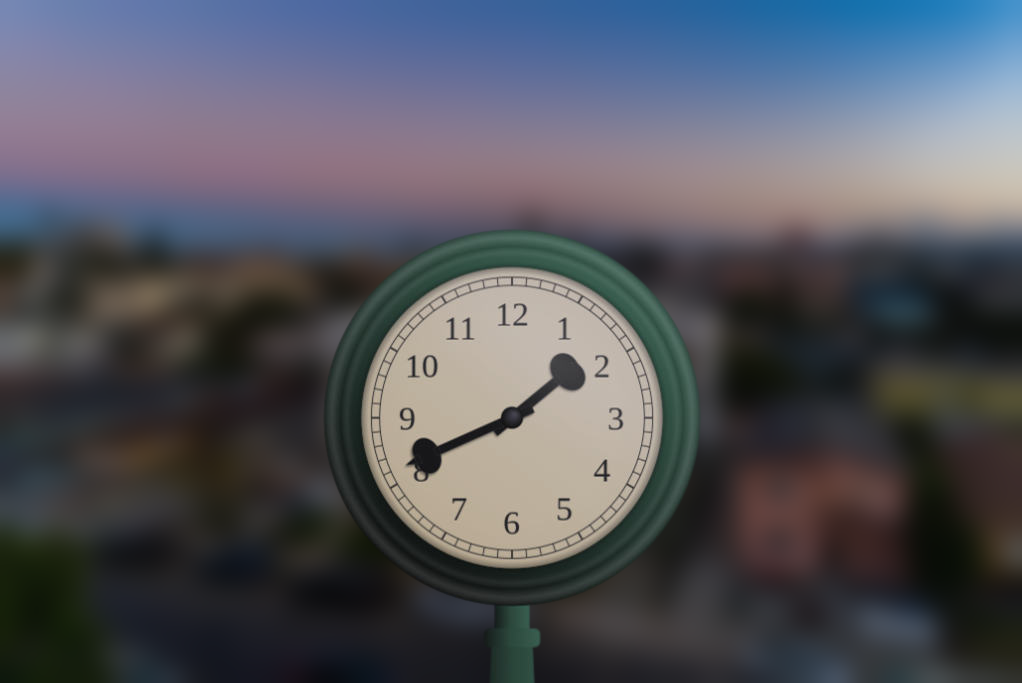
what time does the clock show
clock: 1:41
